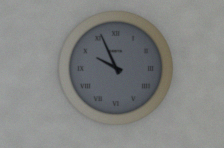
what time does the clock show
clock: 9:56
